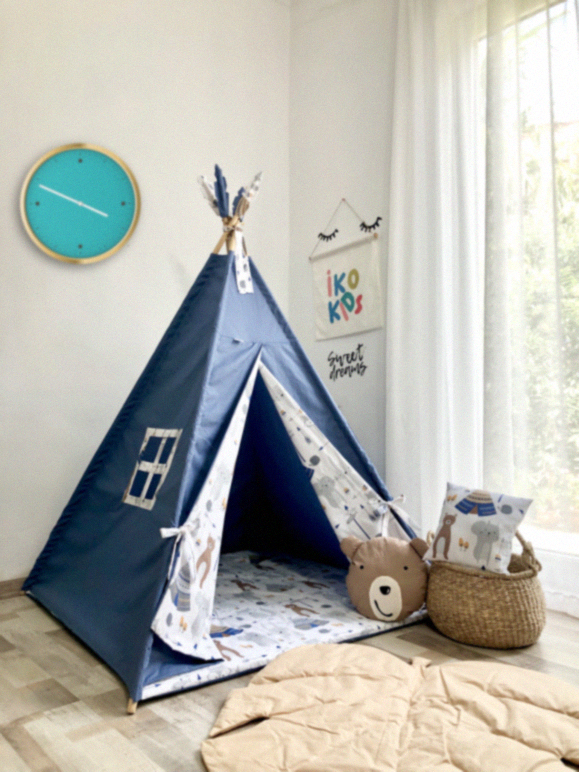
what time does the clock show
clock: 3:49
